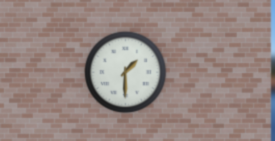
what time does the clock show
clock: 1:30
